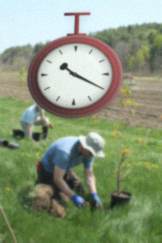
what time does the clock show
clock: 10:20
